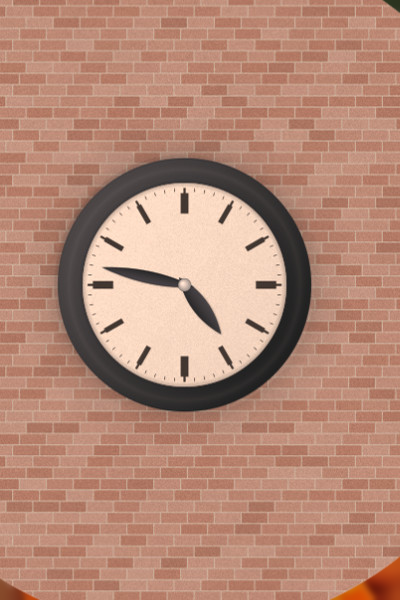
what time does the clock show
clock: 4:47
